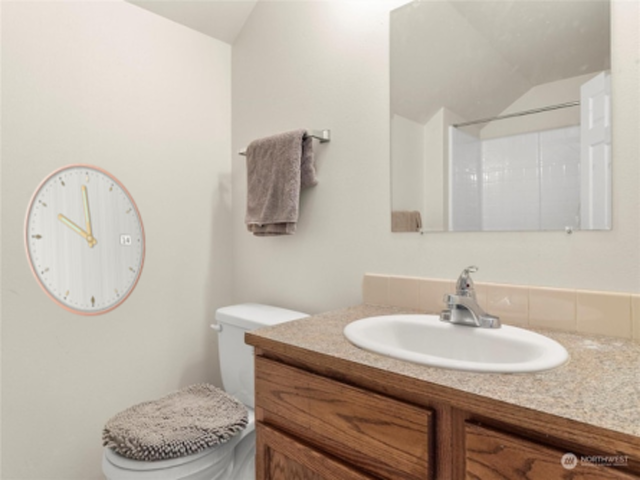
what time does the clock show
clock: 9:59
